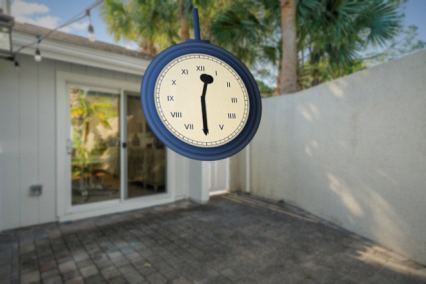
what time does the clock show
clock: 12:30
